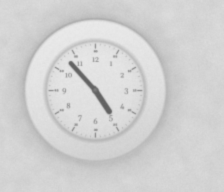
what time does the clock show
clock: 4:53
